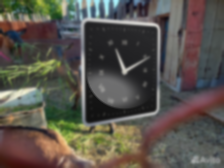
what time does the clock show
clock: 11:11
